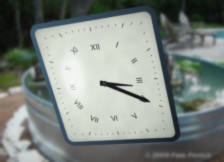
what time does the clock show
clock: 3:20
